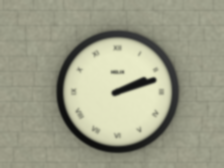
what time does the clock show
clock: 2:12
